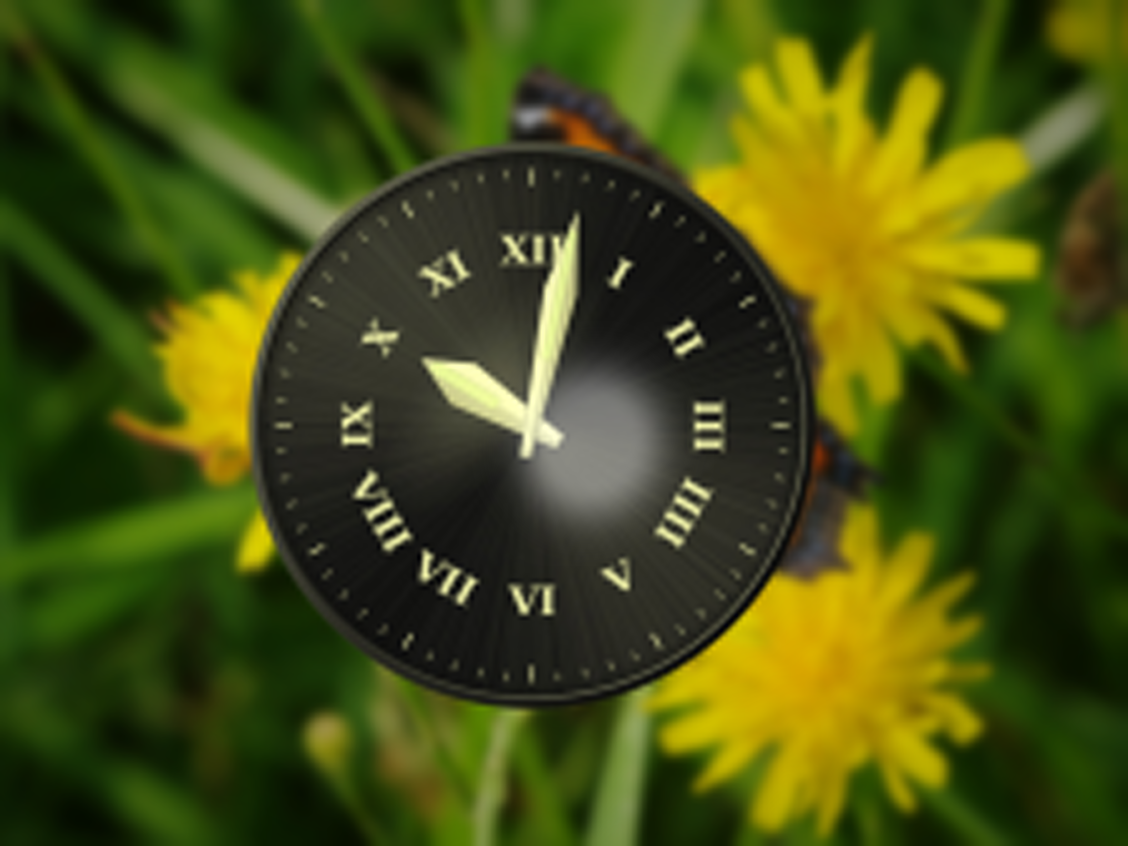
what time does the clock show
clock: 10:02
